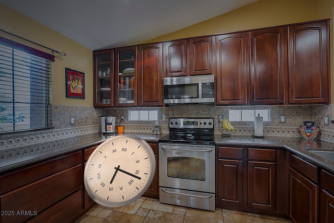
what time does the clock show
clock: 6:17
